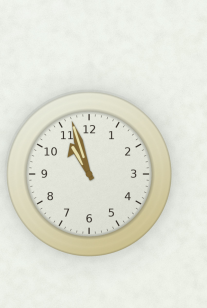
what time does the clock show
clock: 10:57
